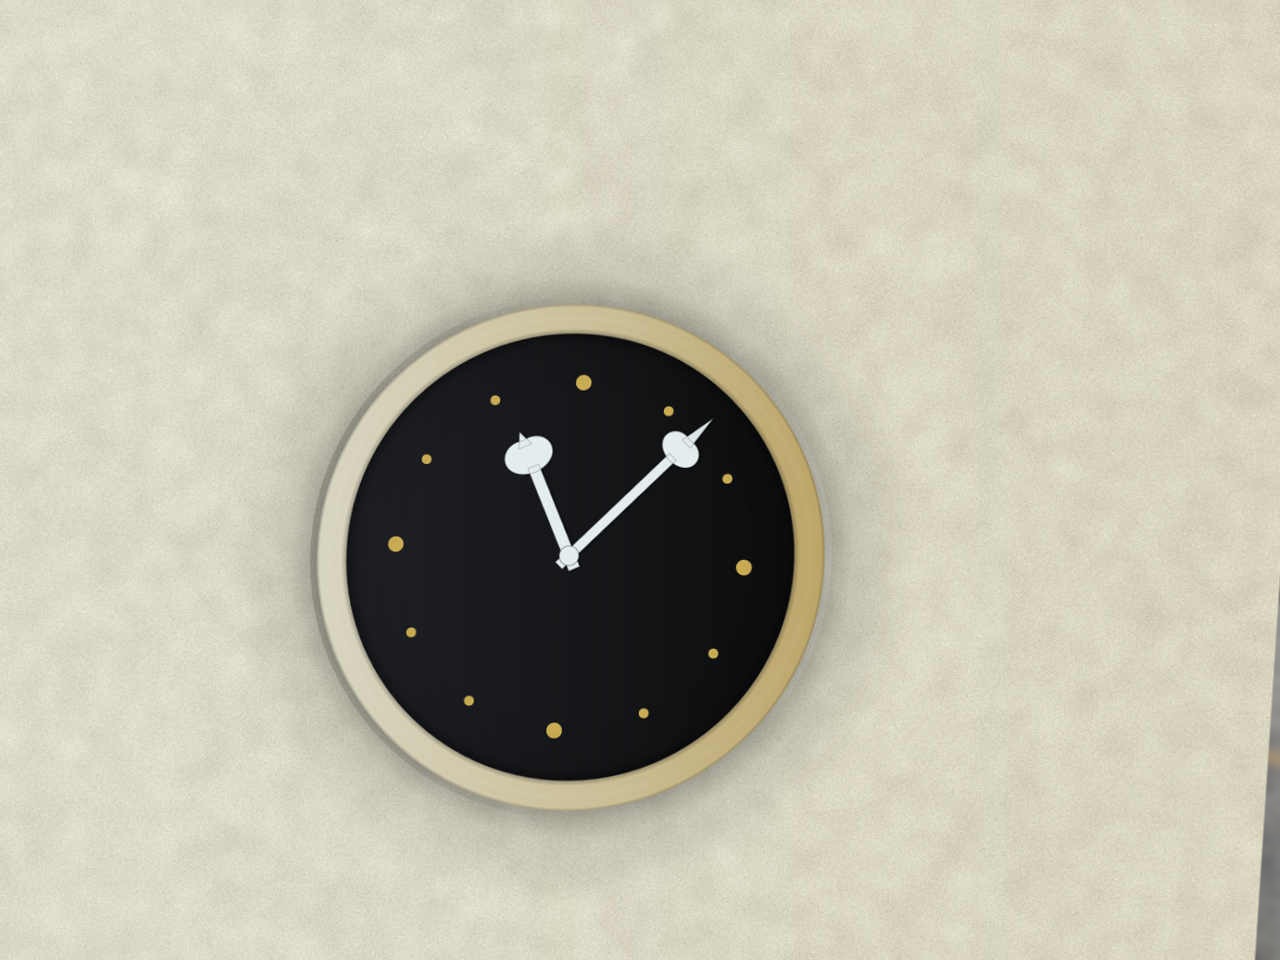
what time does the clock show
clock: 11:07
